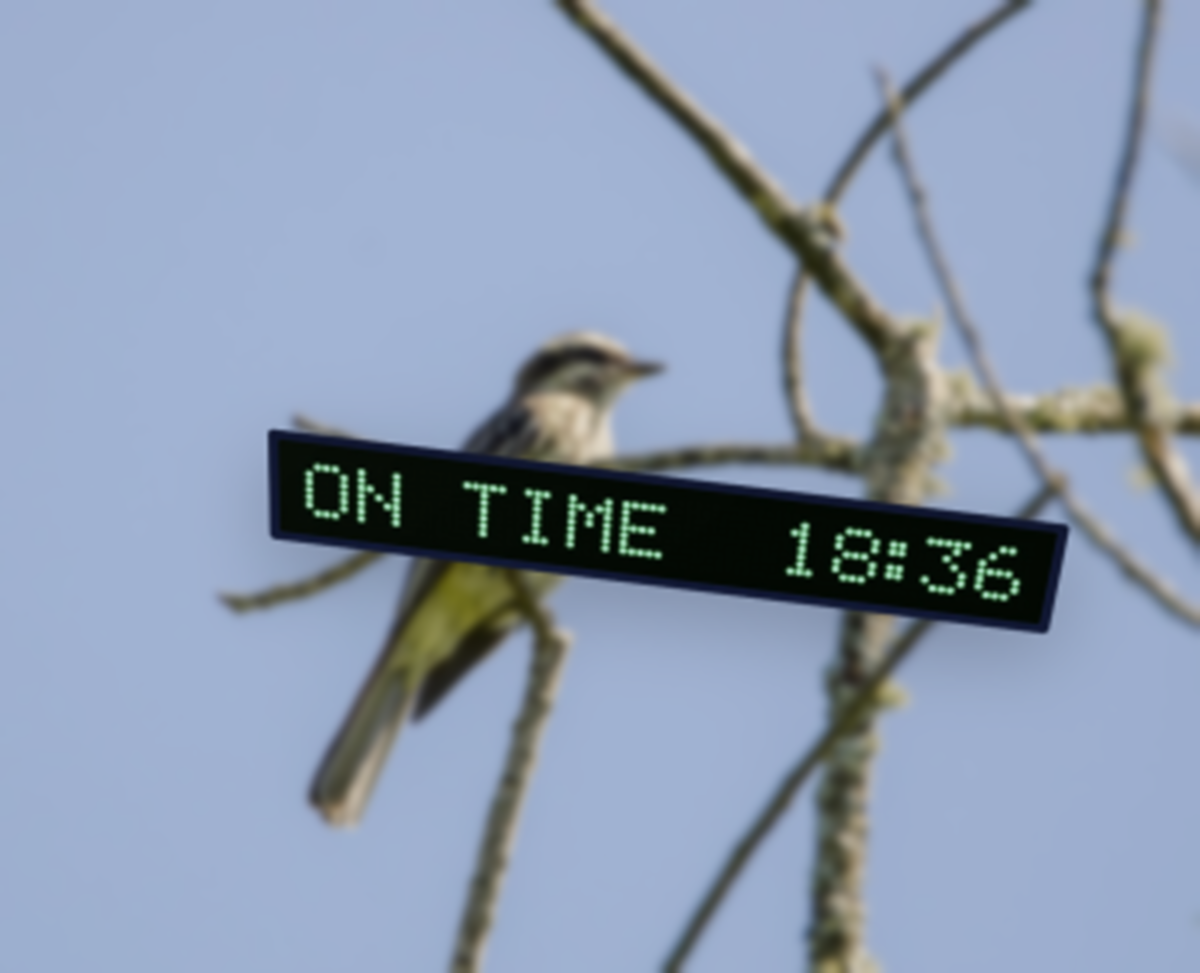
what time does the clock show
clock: 18:36
